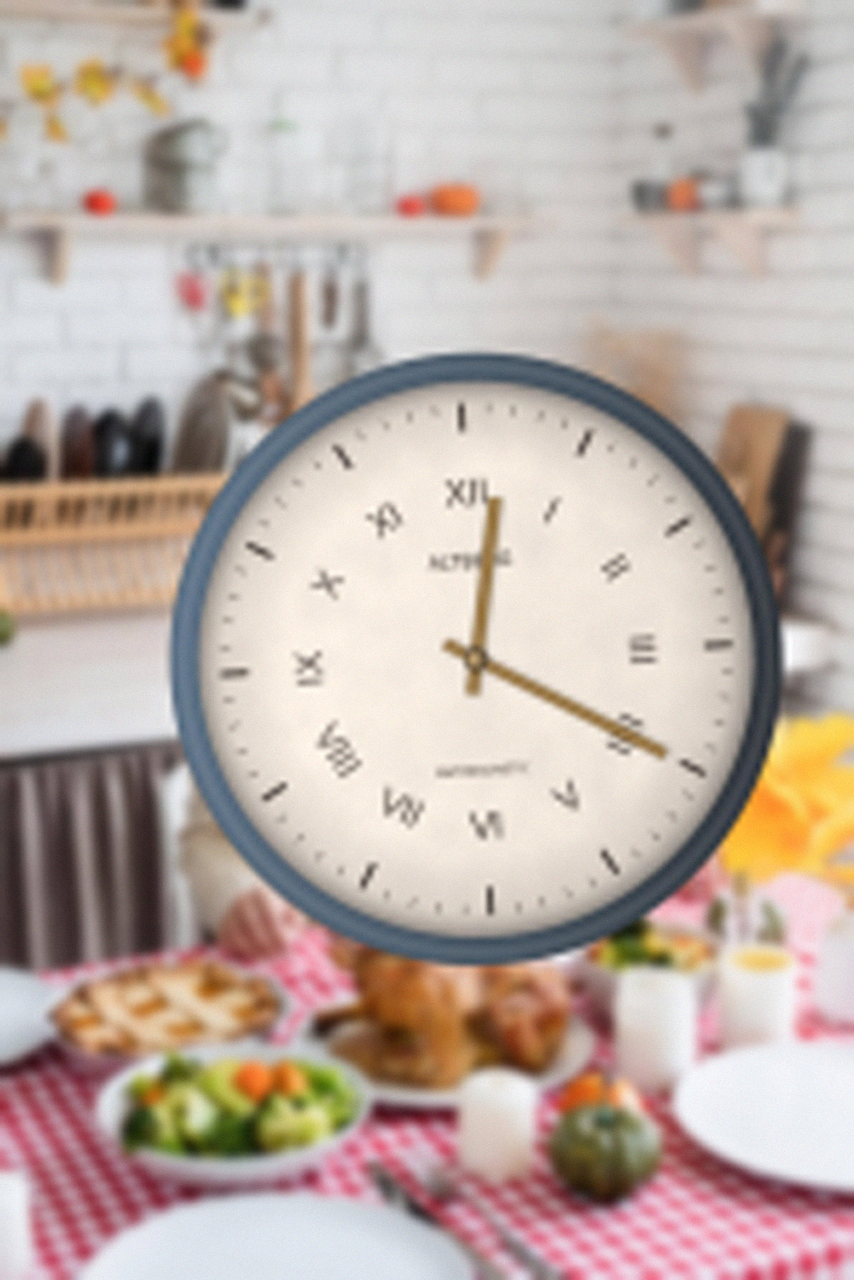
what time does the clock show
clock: 12:20
